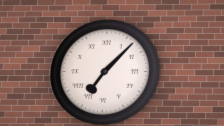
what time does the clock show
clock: 7:07
